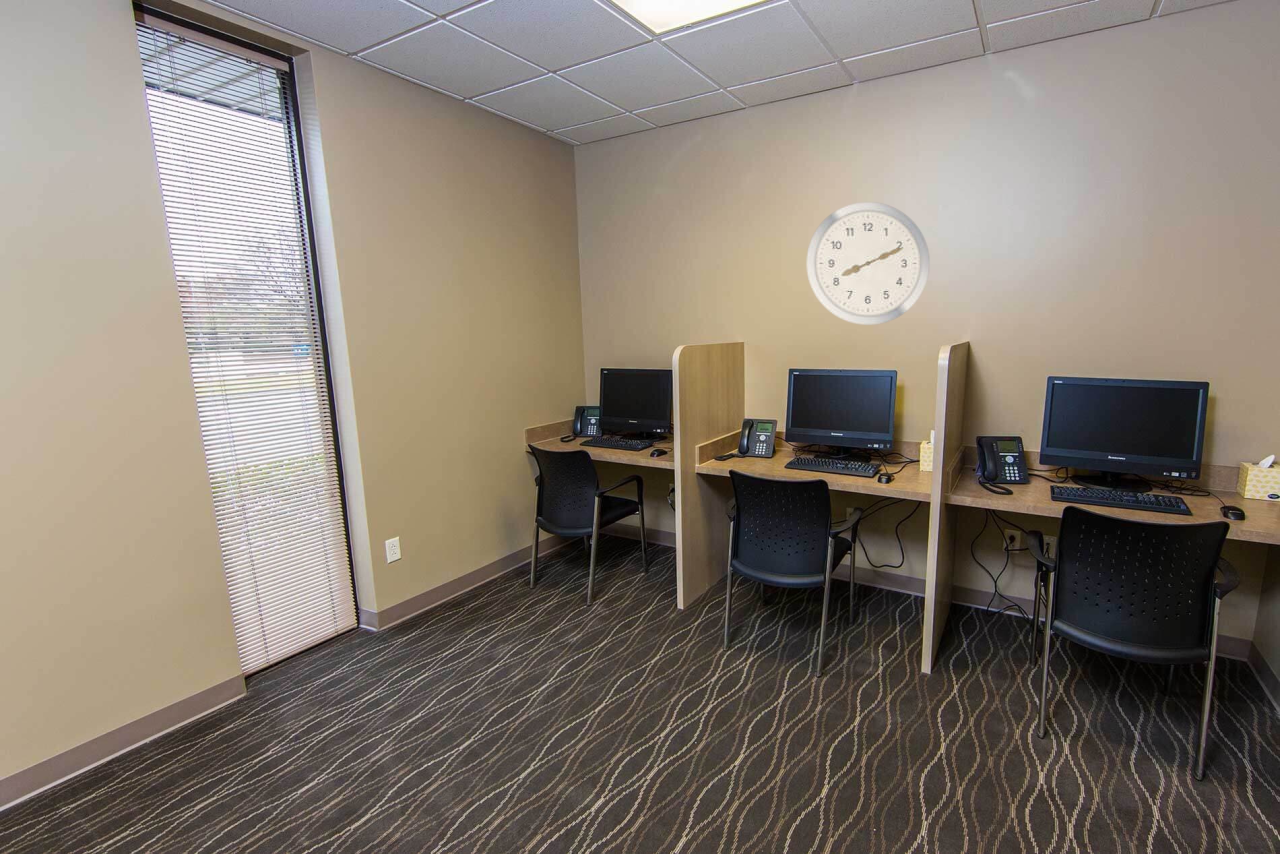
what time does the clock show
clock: 8:11
